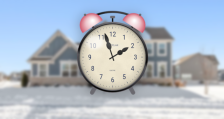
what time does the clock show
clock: 1:57
